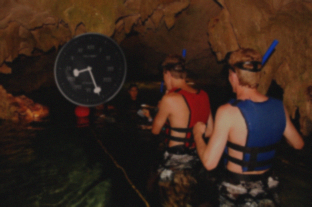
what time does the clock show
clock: 8:26
